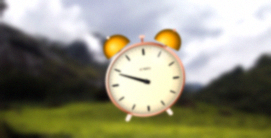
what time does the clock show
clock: 9:49
